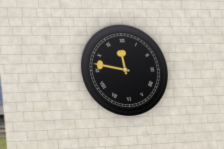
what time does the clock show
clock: 11:47
